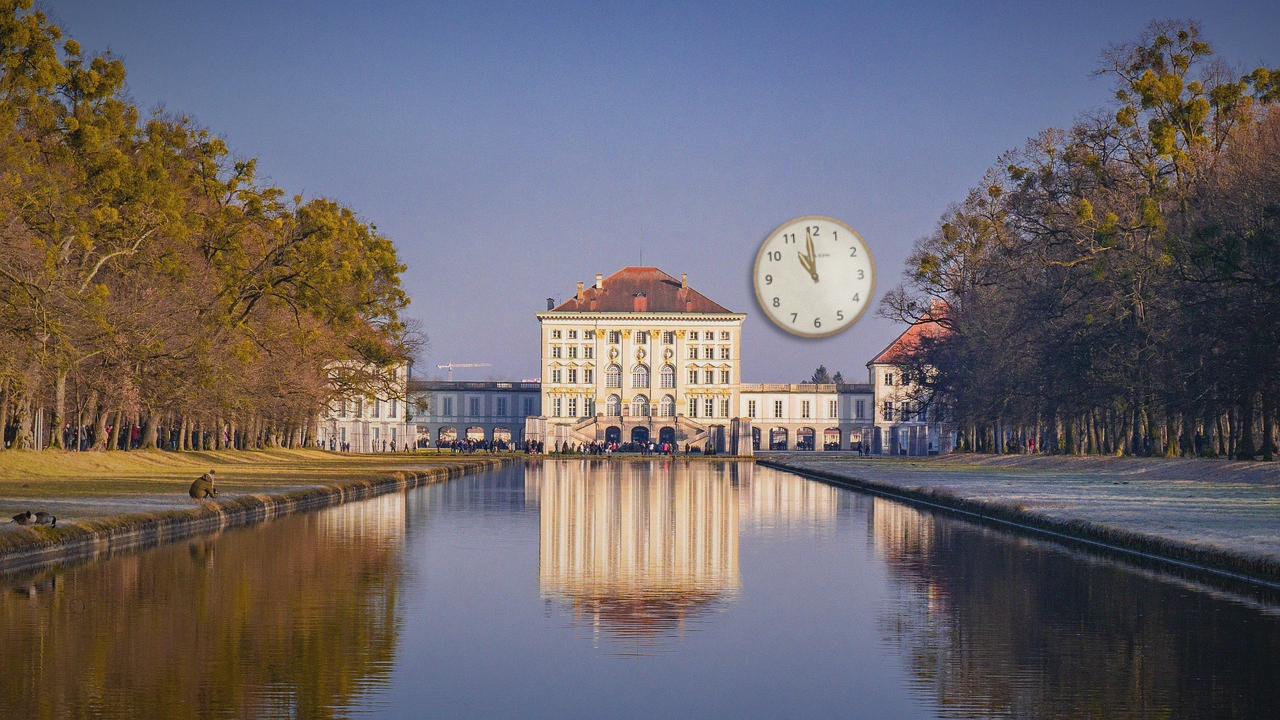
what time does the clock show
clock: 10:59
